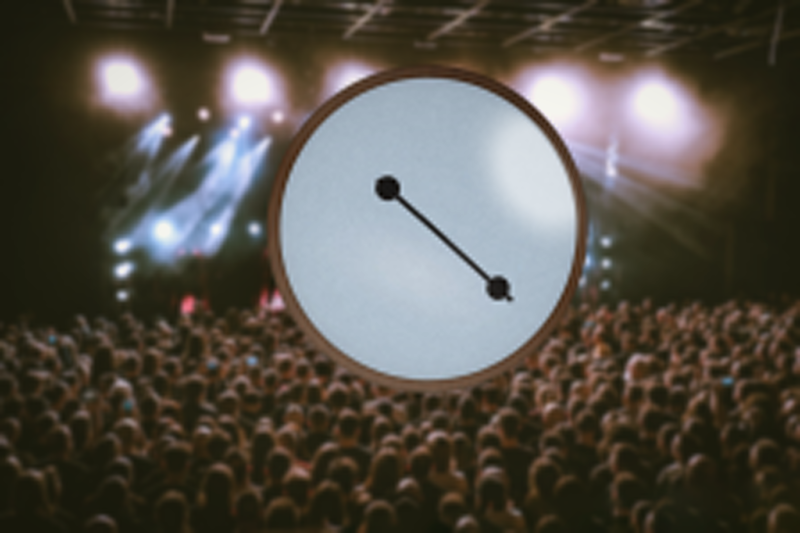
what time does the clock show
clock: 10:22
